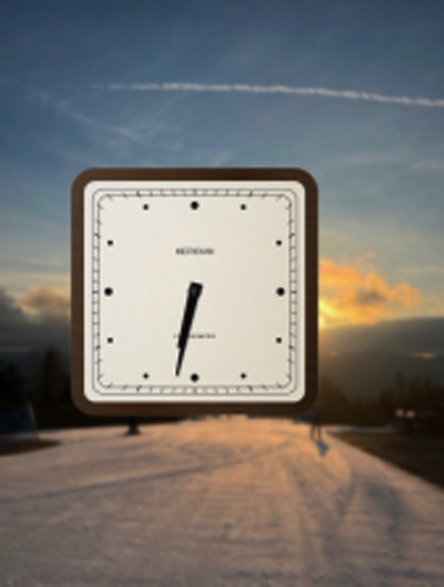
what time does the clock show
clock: 6:32
